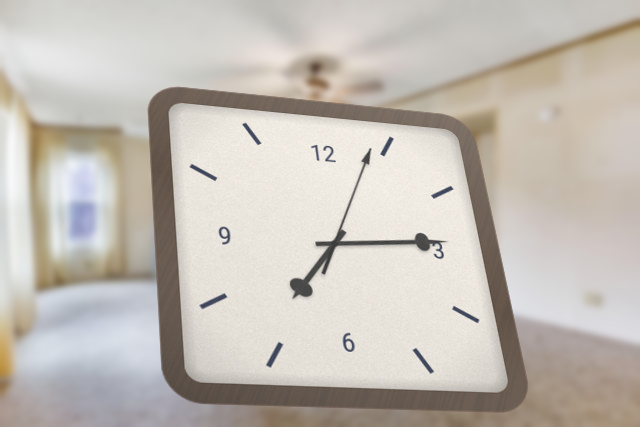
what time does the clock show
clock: 7:14:04
